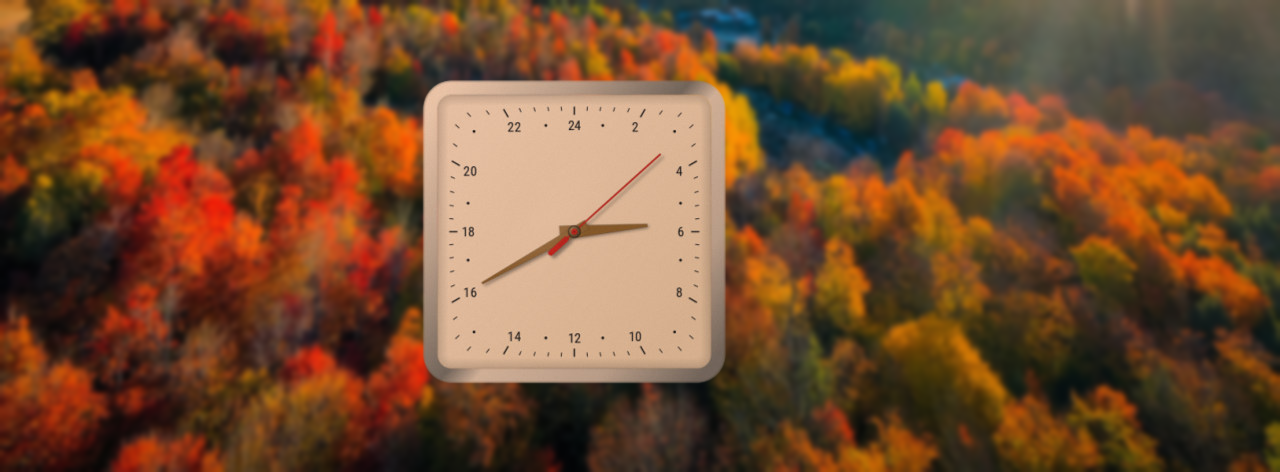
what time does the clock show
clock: 5:40:08
